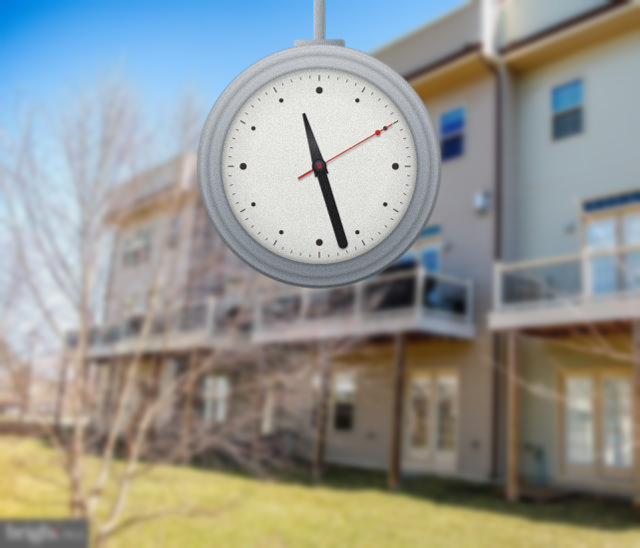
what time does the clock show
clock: 11:27:10
